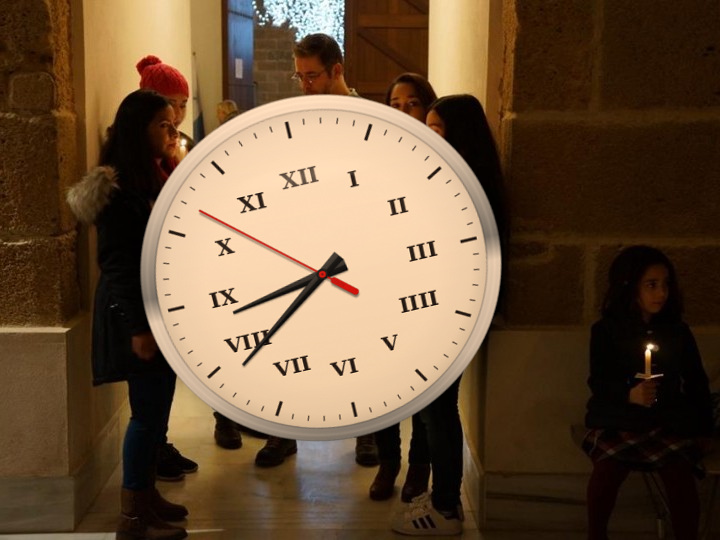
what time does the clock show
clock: 8:38:52
